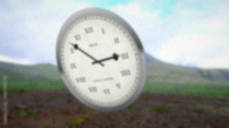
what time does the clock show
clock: 2:52
